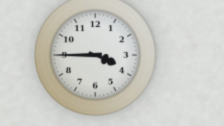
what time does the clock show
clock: 3:45
